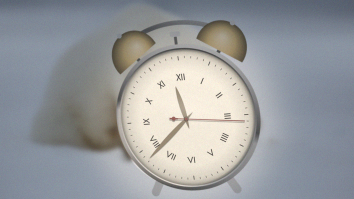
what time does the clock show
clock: 11:38:16
